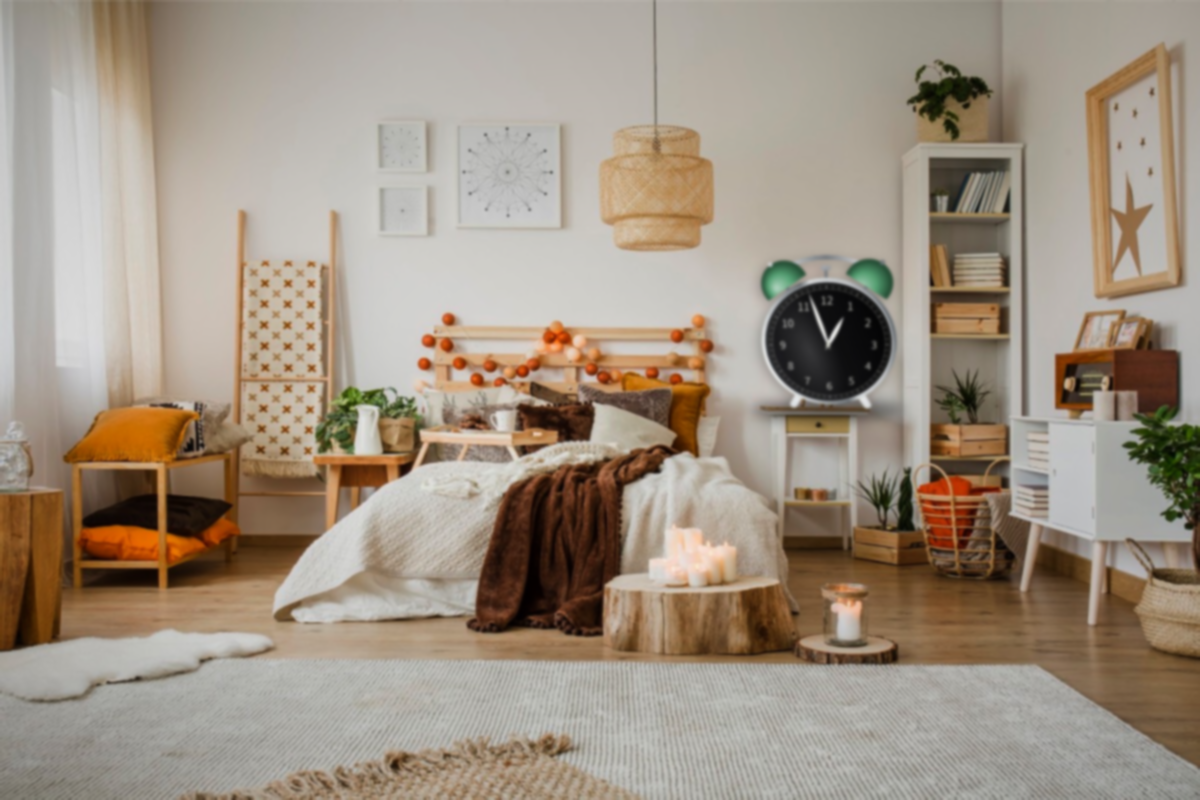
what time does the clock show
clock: 12:57
